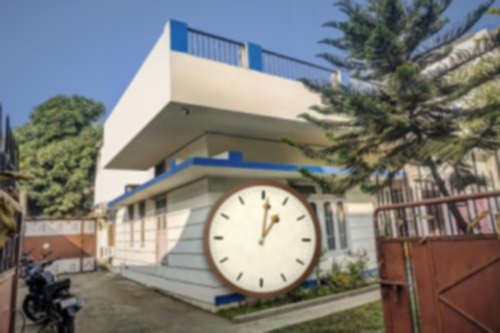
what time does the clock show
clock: 1:01
